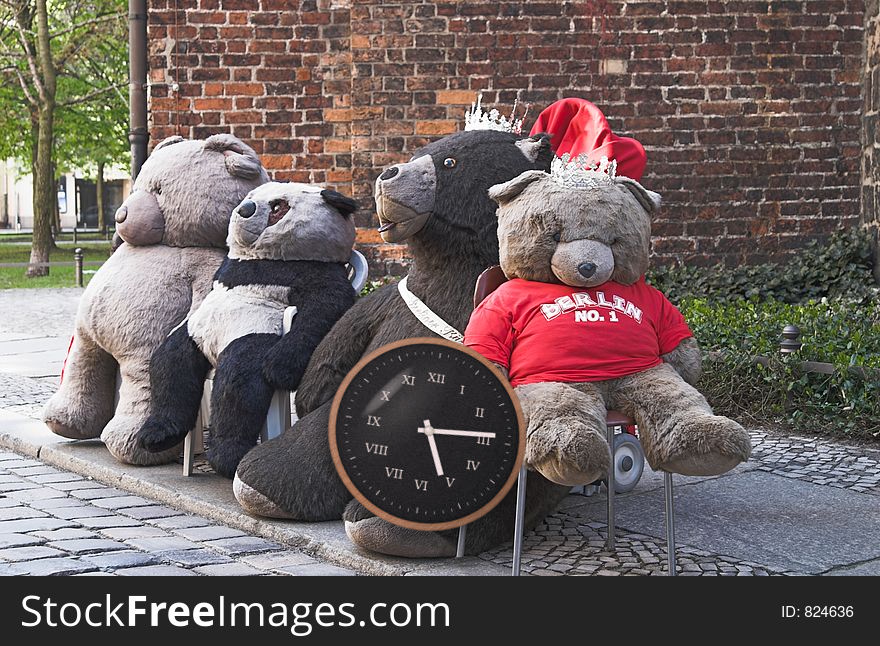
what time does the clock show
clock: 5:14
